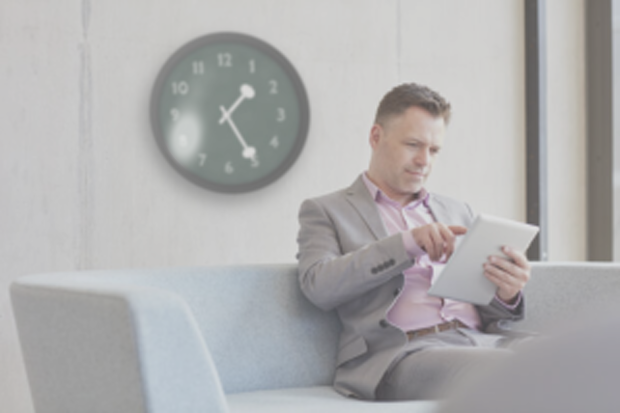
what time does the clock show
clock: 1:25
